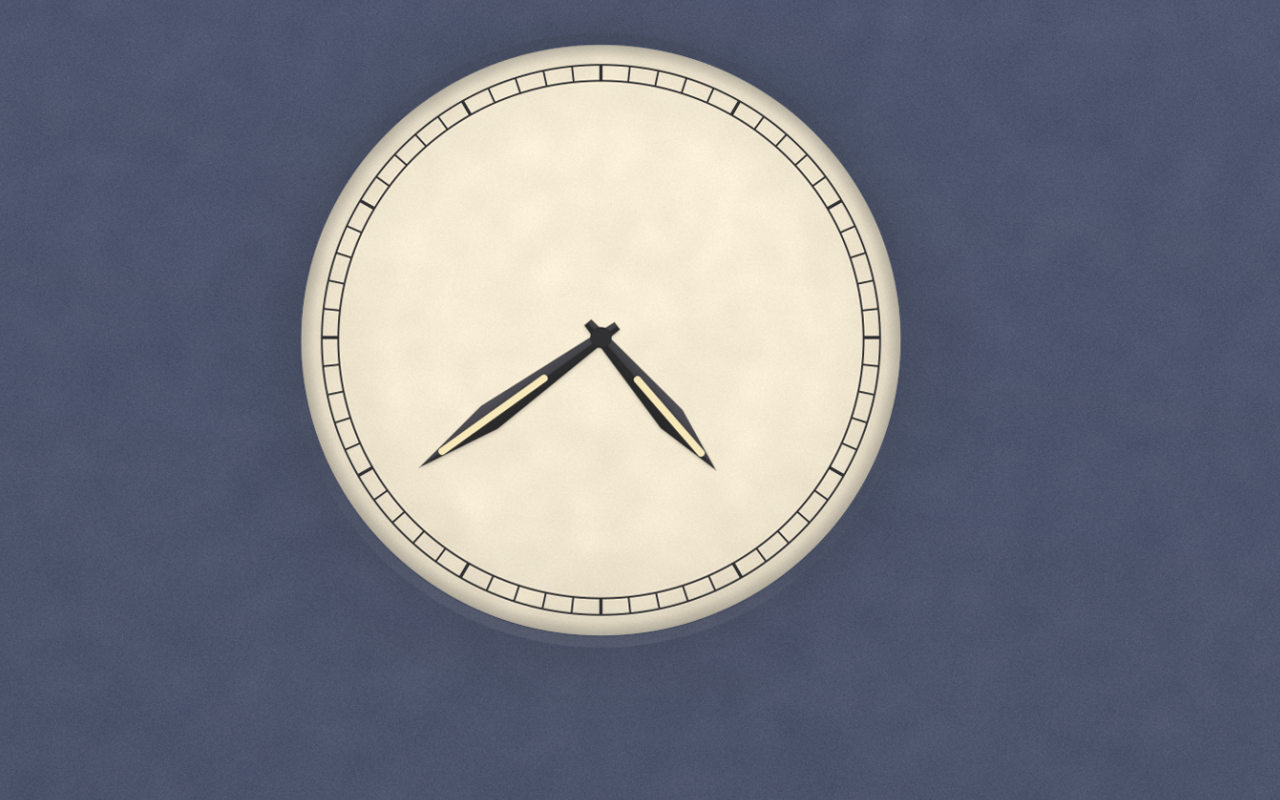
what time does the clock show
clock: 4:39
